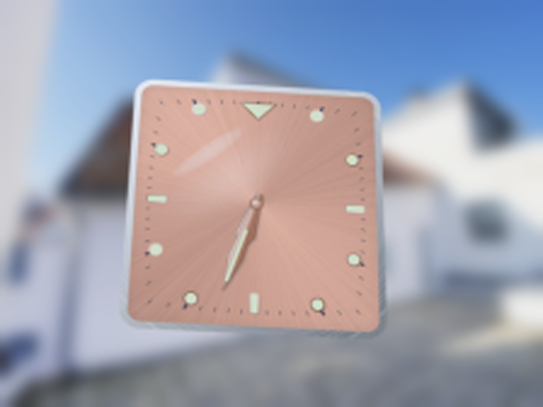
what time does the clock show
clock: 6:33
